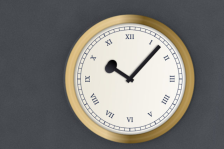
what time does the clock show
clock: 10:07
